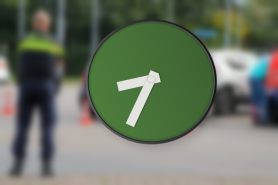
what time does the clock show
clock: 8:34
